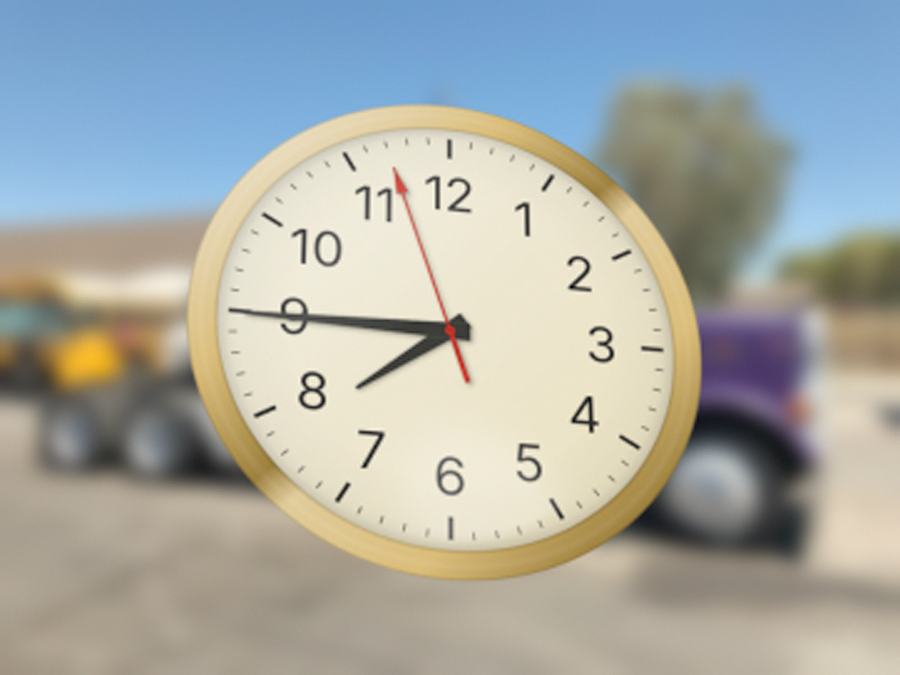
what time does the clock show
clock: 7:44:57
